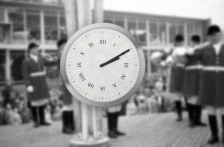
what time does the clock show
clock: 2:10
